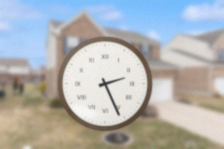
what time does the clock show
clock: 2:26
